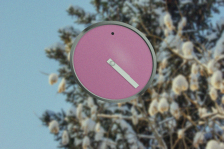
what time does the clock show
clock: 4:22
